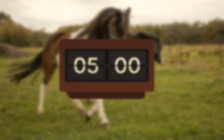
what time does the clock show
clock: 5:00
